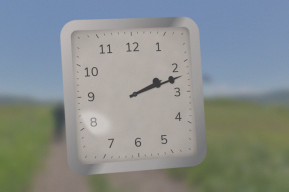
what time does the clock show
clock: 2:12
